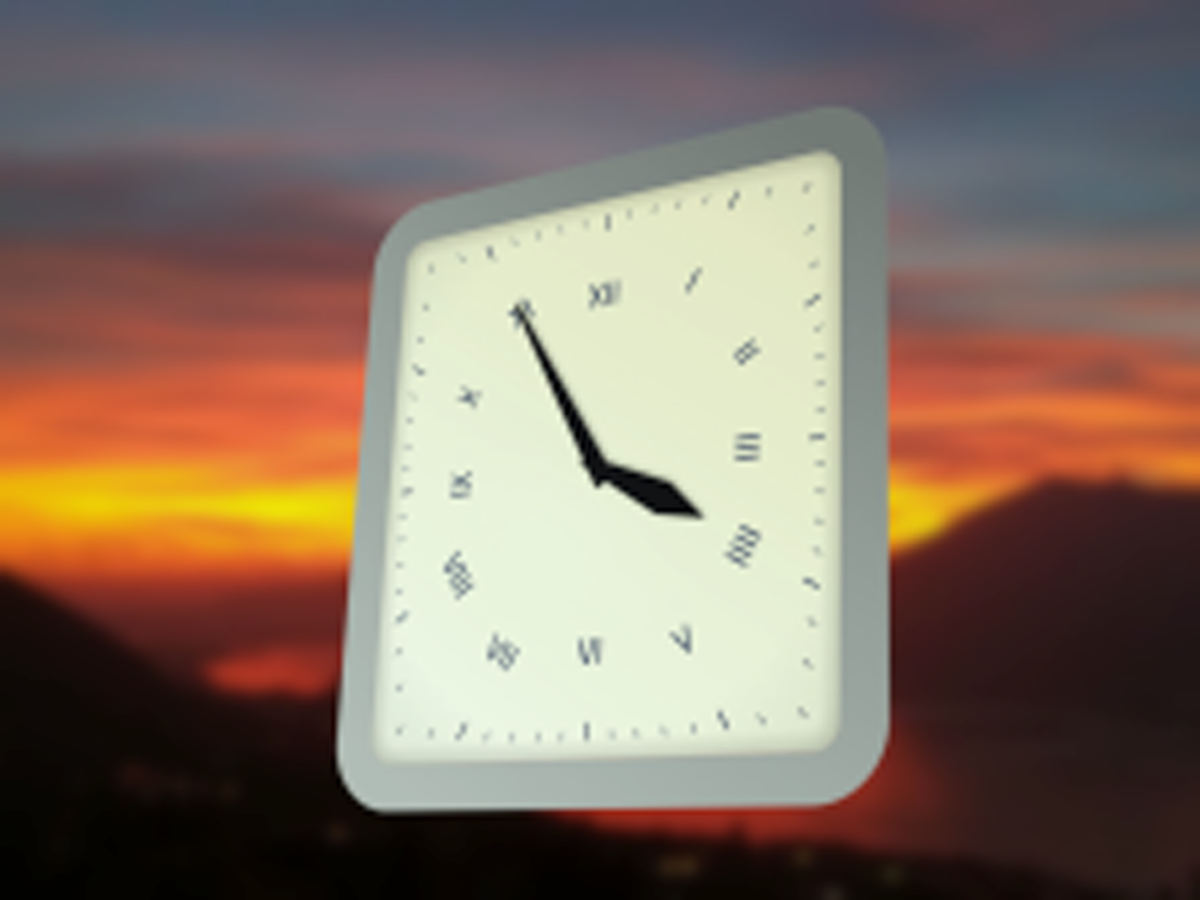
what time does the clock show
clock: 3:55
